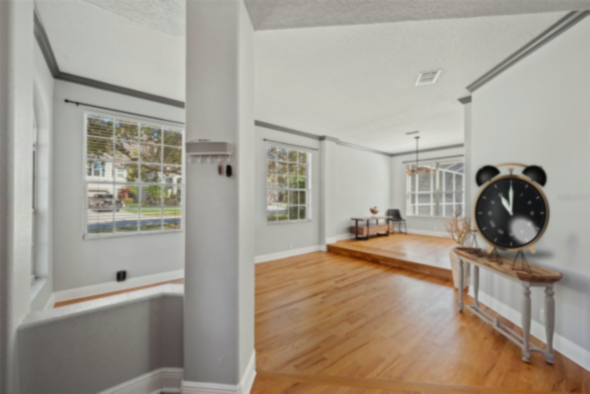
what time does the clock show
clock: 11:00
